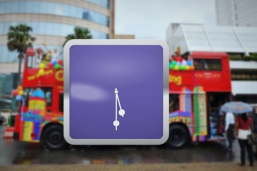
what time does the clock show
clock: 5:30
